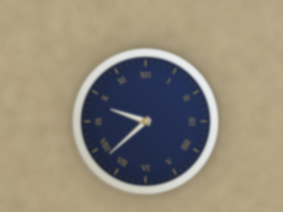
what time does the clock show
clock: 9:38
